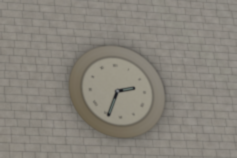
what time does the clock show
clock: 2:34
